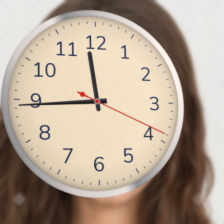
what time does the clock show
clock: 11:44:19
